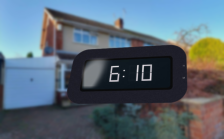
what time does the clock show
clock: 6:10
